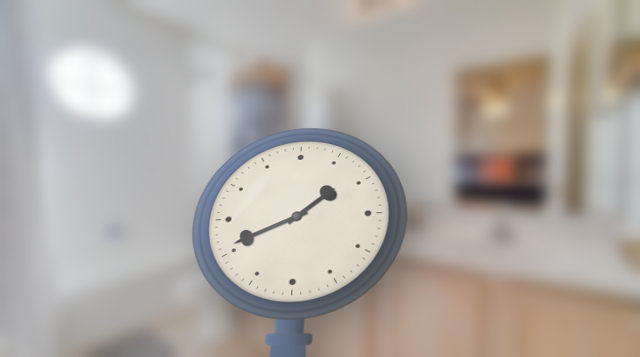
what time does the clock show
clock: 1:41
